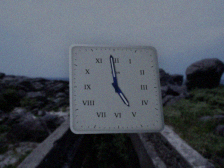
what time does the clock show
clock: 4:59
